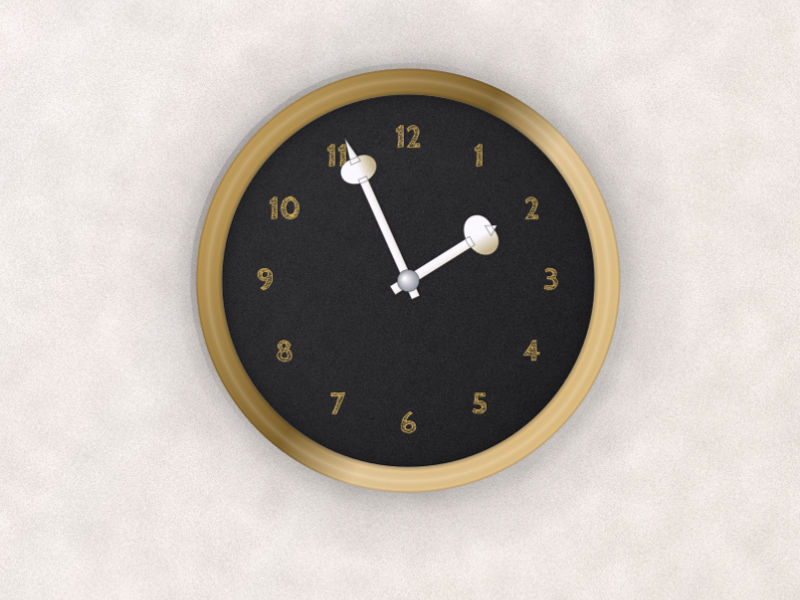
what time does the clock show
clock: 1:56
